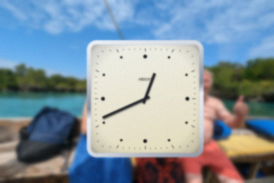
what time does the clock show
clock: 12:41
